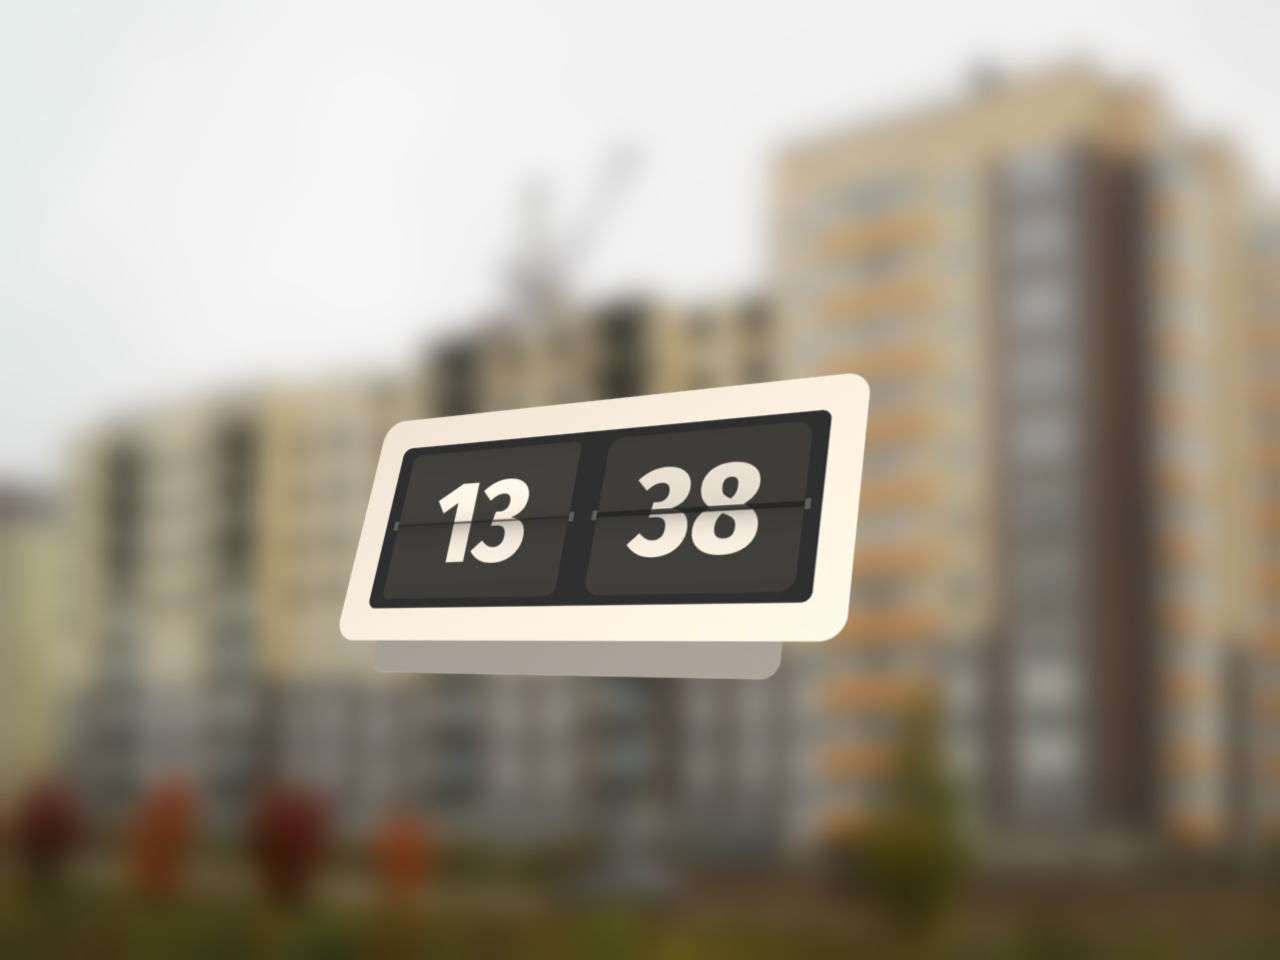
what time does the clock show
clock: 13:38
